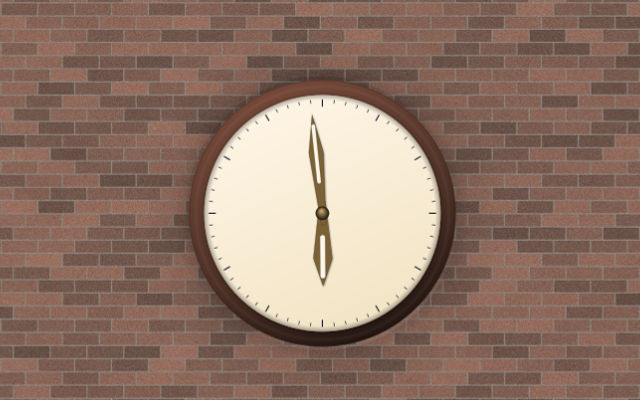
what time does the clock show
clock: 5:59
